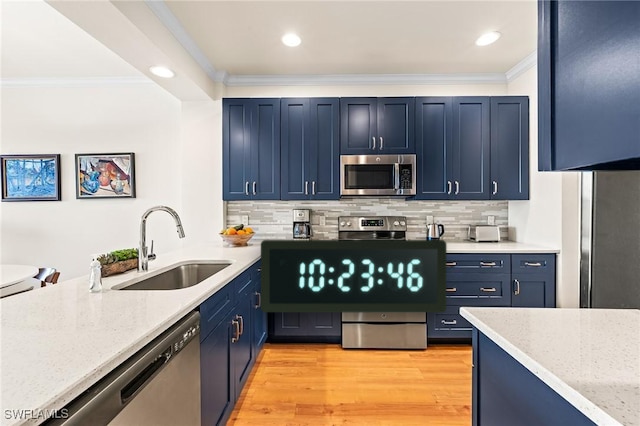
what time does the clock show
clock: 10:23:46
